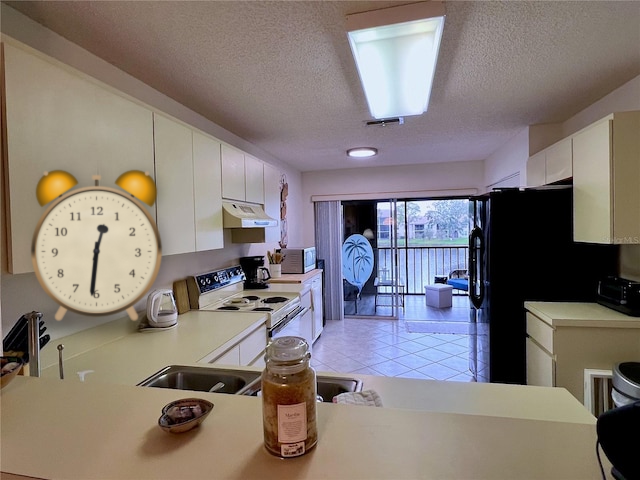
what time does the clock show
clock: 12:31
